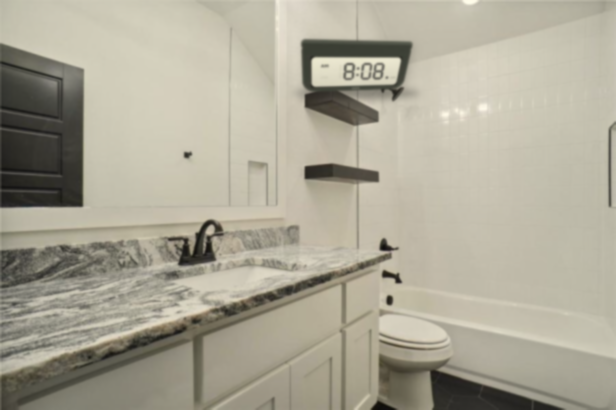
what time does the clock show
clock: 8:08
